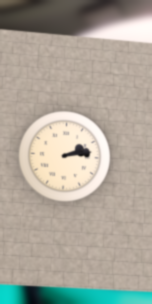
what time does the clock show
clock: 2:13
